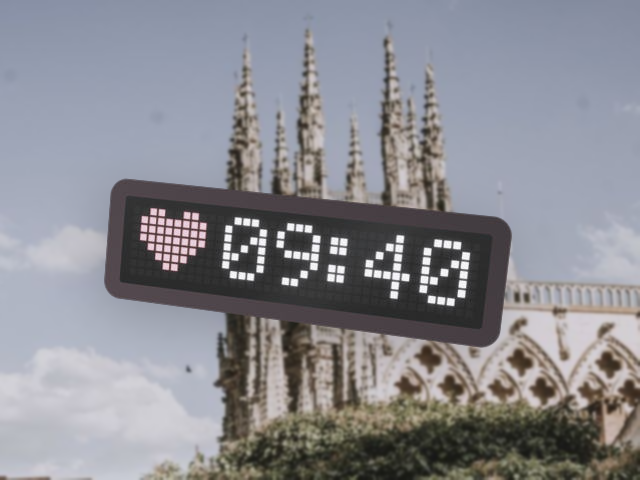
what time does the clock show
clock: 9:40
